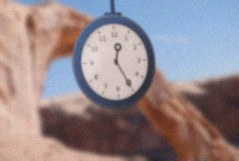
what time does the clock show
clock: 12:25
